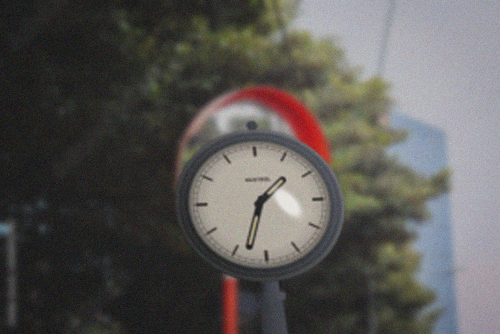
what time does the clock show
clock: 1:33
